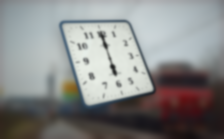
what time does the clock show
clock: 6:00
